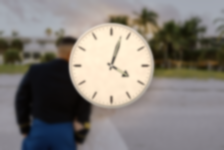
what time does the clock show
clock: 4:03
